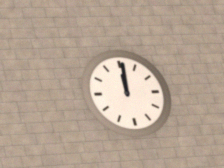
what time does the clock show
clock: 12:01
